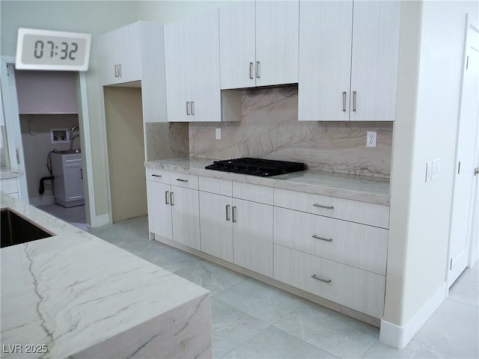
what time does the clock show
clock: 7:32
